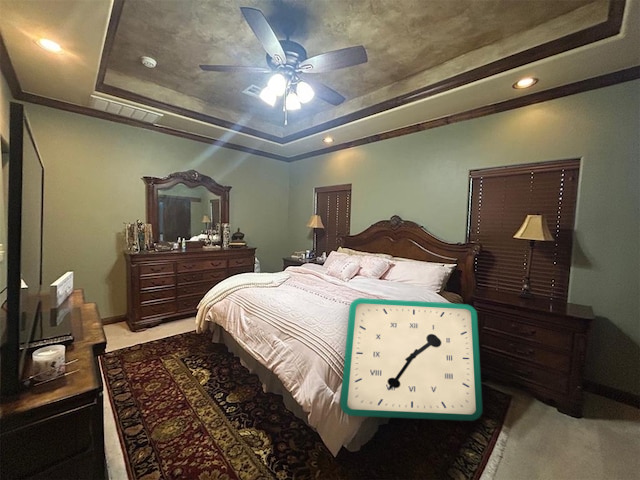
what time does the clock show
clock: 1:35
